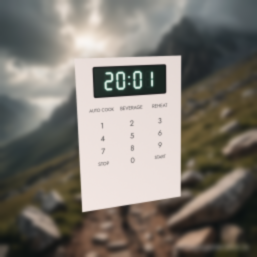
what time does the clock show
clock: 20:01
